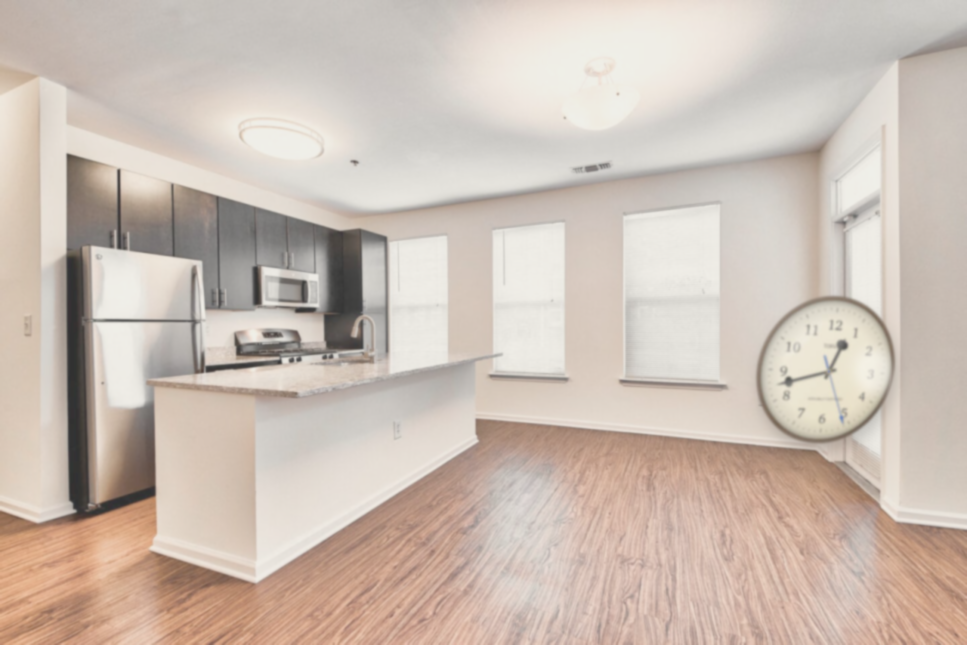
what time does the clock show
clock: 12:42:26
